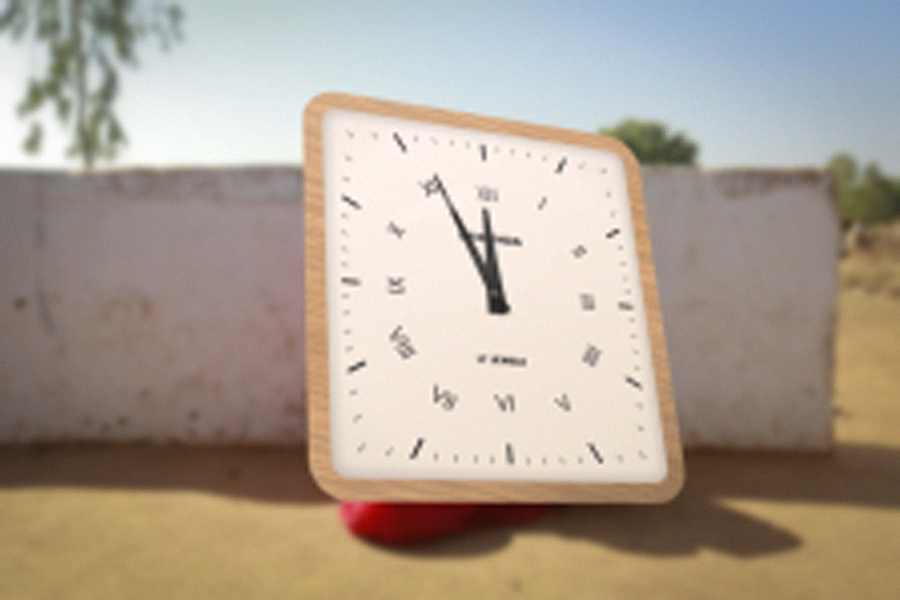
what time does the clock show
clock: 11:56
